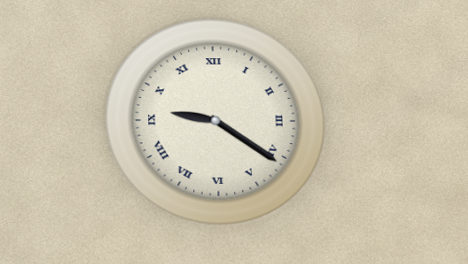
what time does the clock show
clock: 9:21
